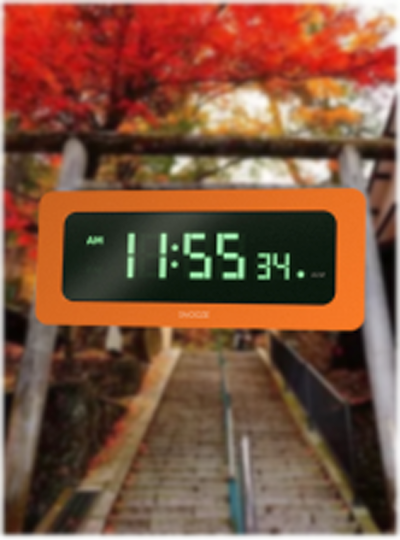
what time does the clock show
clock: 11:55:34
